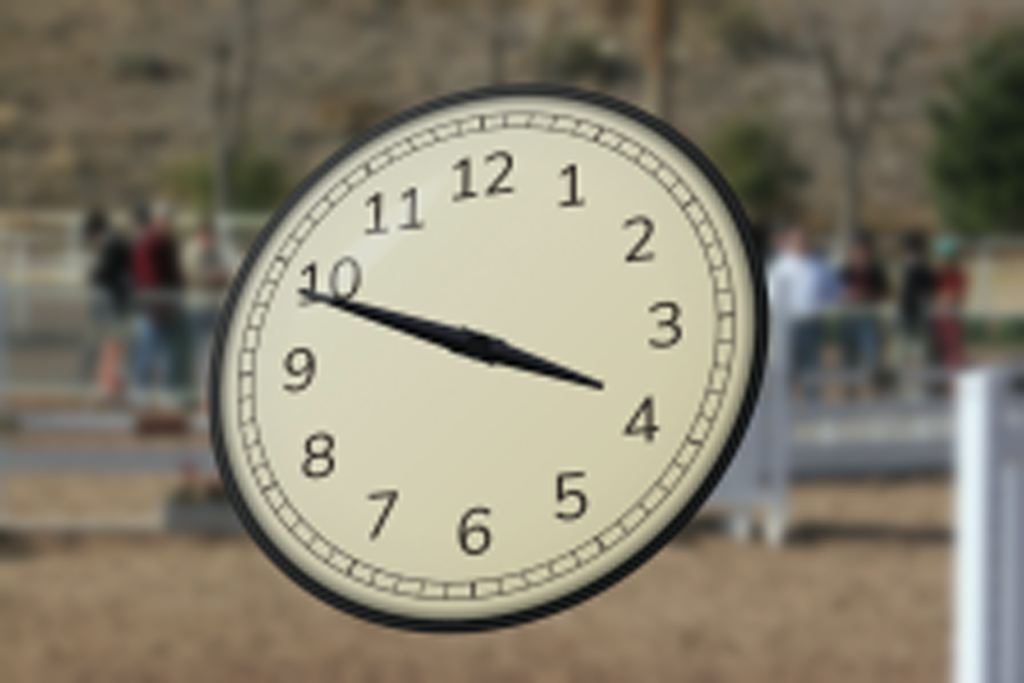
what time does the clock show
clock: 3:49
